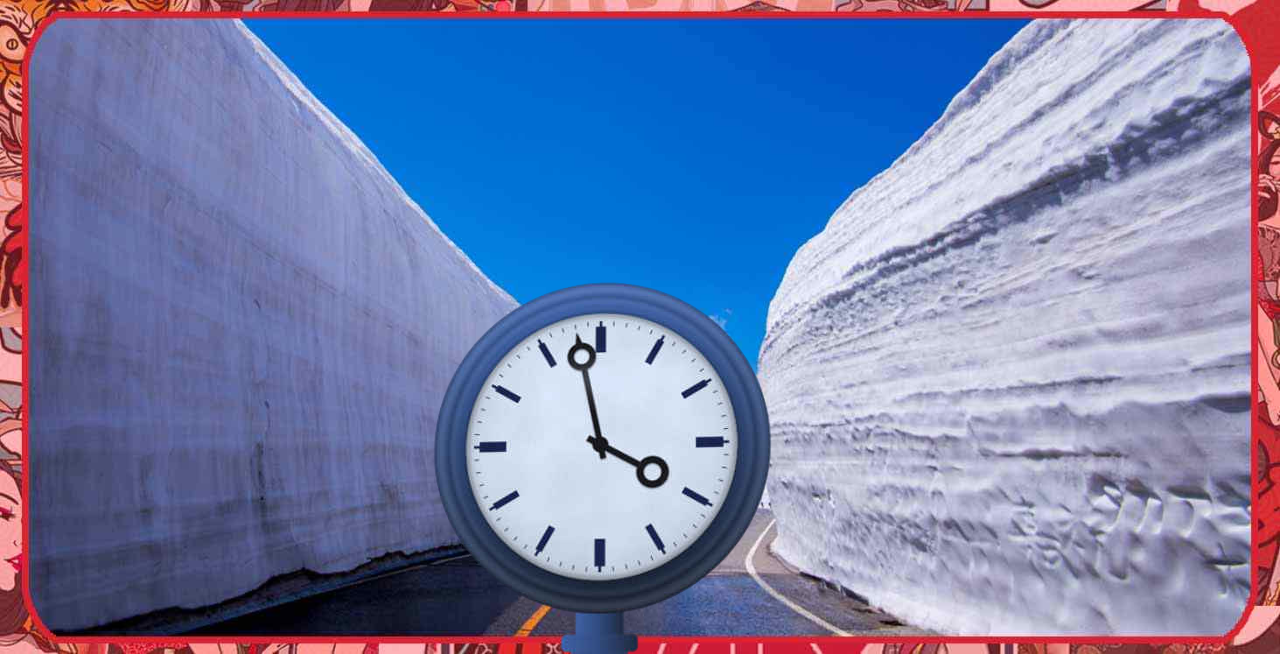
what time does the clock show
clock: 3:58
